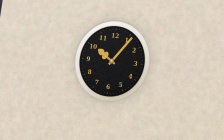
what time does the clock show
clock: 10:06
